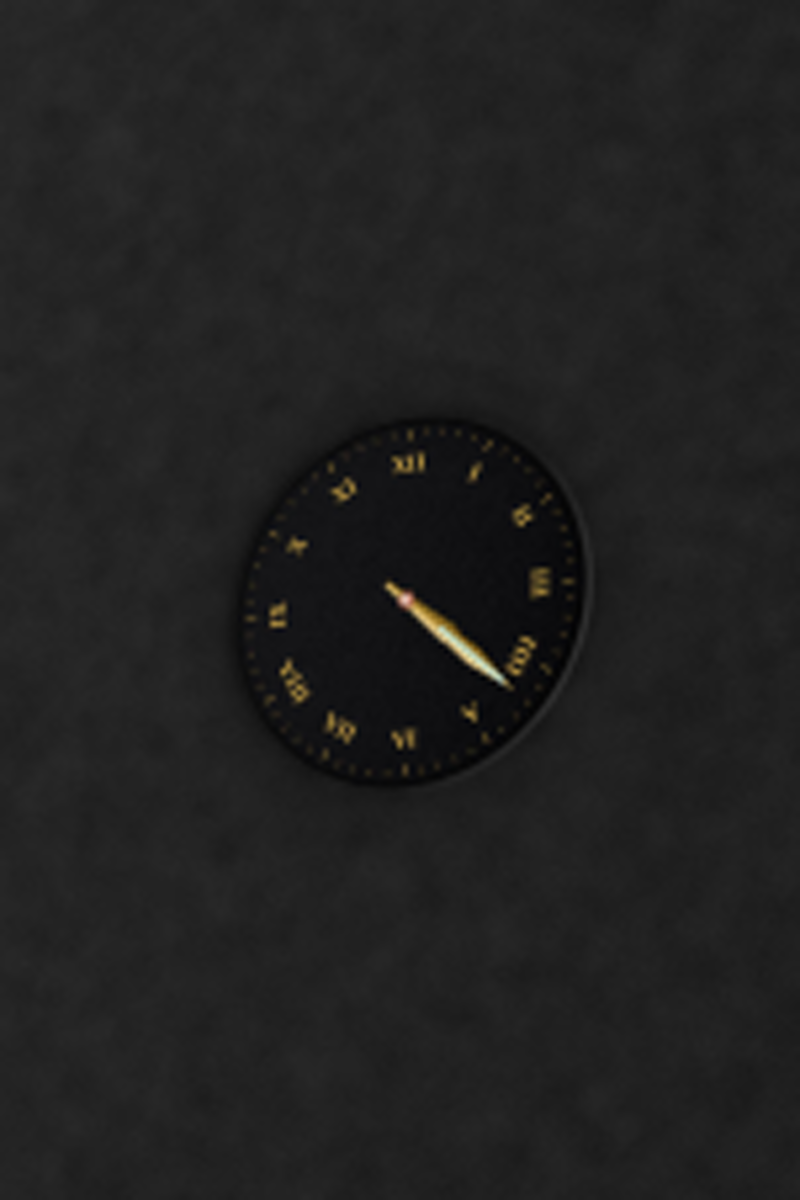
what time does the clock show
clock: 4:22
